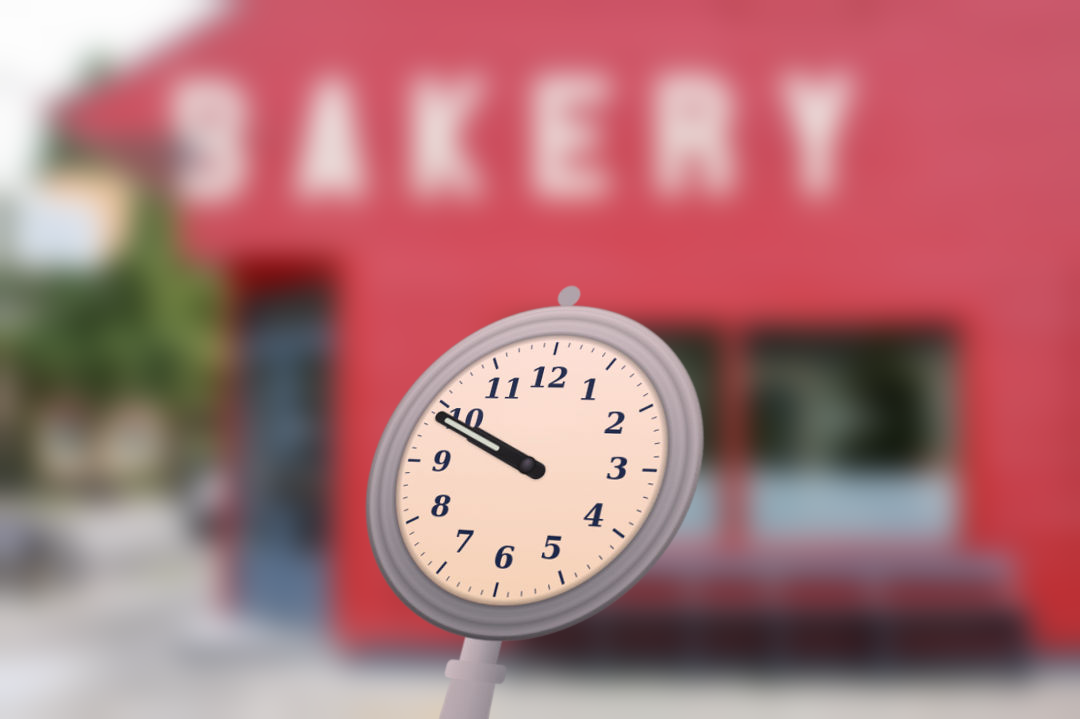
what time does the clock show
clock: 9:49
